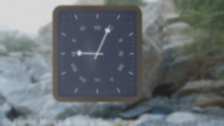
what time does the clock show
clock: 9:04
